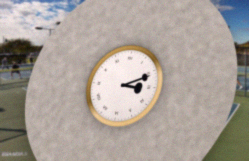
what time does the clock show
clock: 3:11
